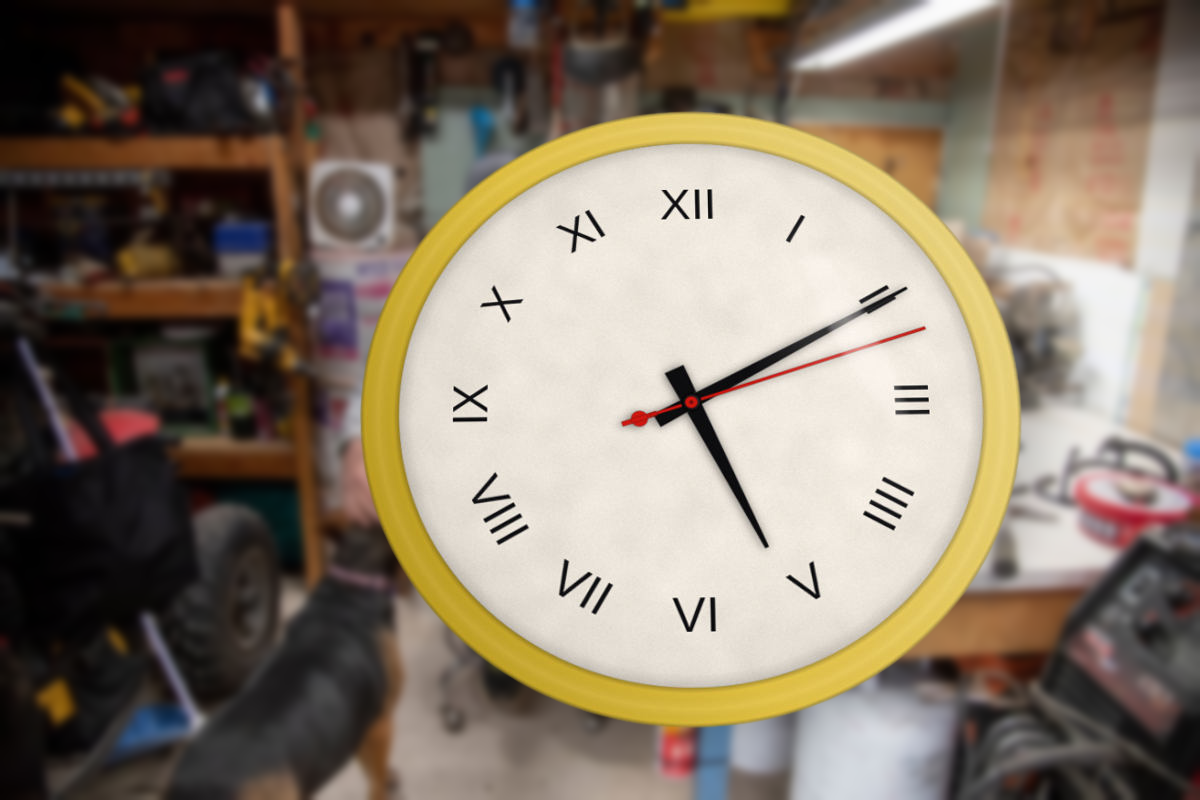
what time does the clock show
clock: 5:10:12
